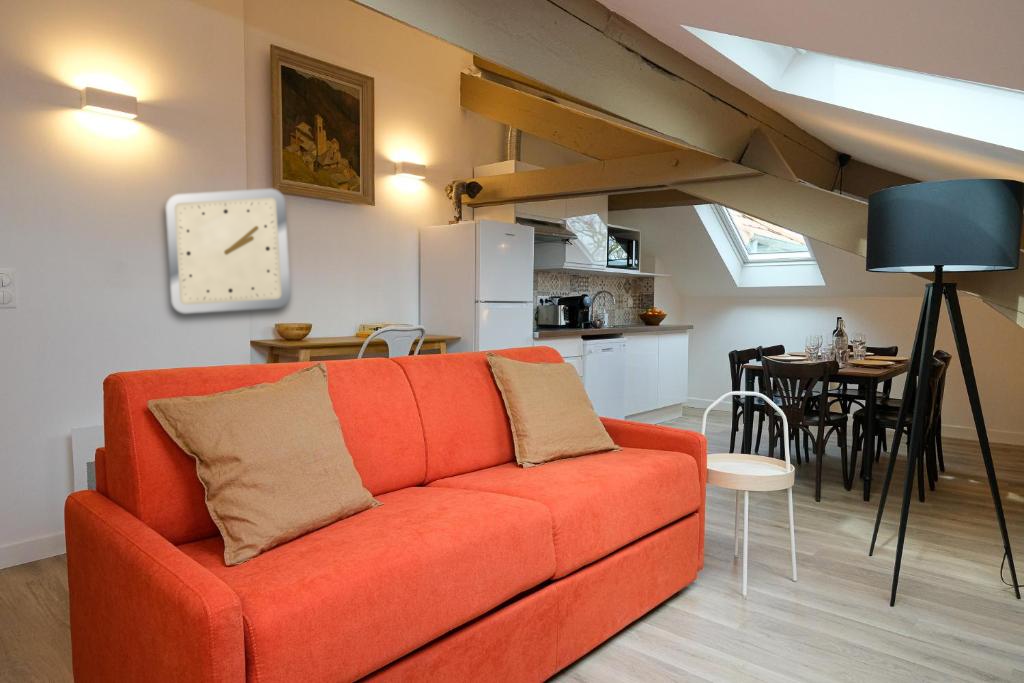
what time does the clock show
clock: 2:09
